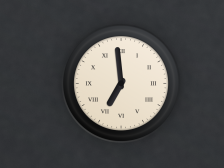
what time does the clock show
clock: 6:59
